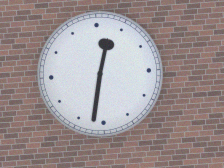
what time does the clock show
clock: 12:32
